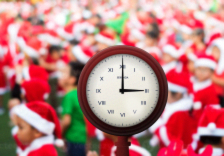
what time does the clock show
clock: 3:00
